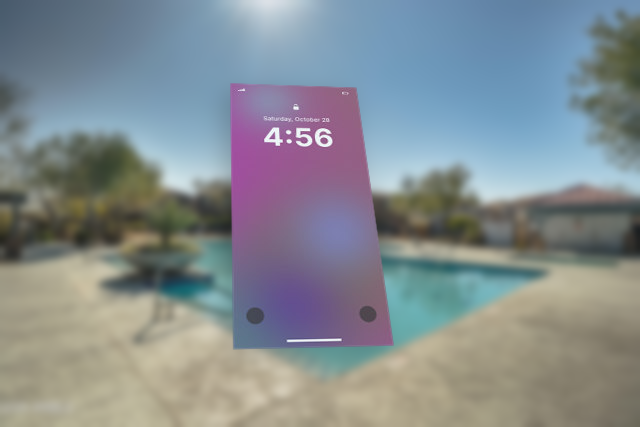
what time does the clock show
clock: 4:56
